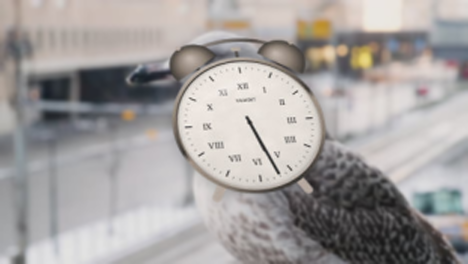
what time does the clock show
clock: 5:27
